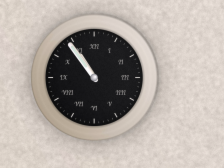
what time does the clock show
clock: 10:54
